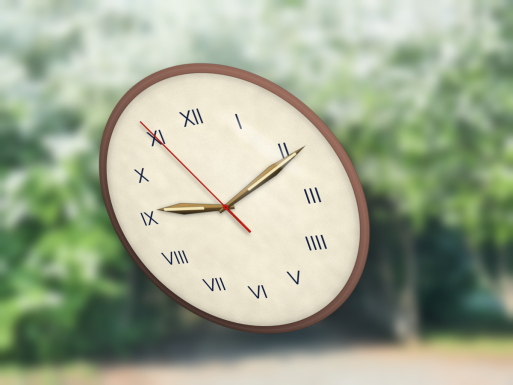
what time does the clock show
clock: 9:10:55
